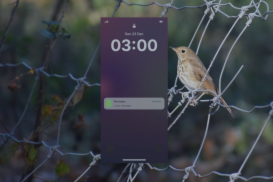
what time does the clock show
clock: 3:00
